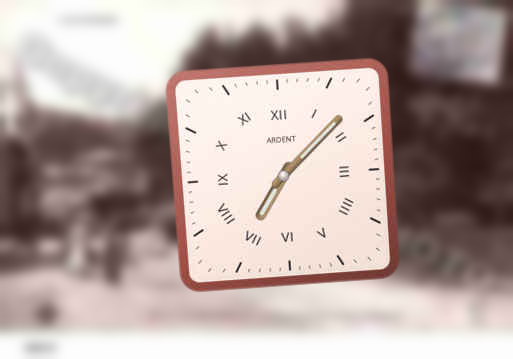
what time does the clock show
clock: 7:08
